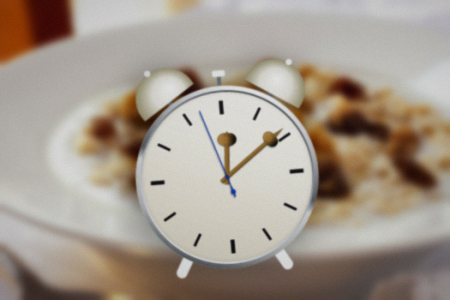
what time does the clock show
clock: 12:08:57
